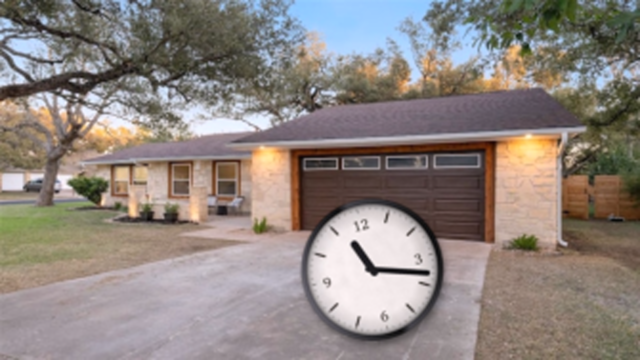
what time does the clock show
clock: 11:18
